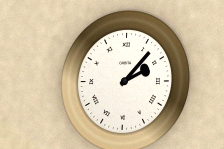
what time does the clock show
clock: 2:07
